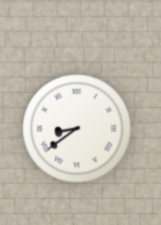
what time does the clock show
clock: 8:39
